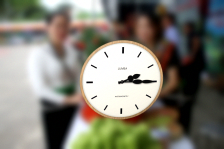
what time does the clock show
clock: 2:15
